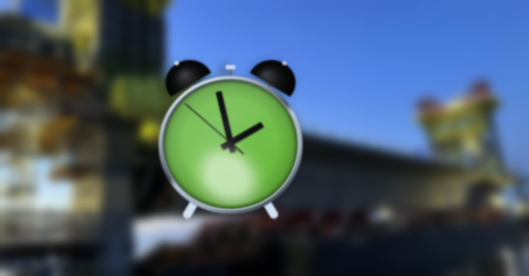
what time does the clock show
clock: 1:57:52
